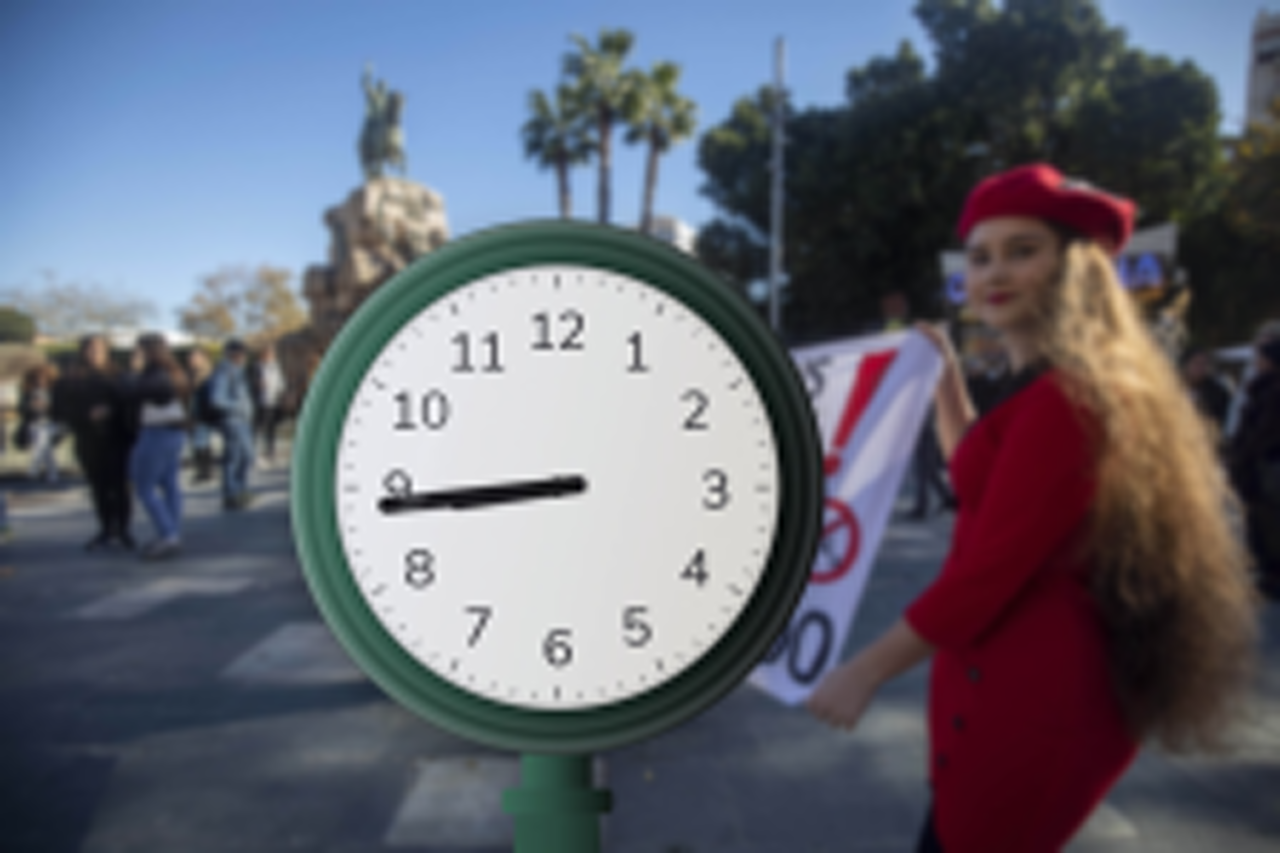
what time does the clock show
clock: 8:44
